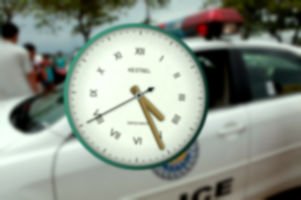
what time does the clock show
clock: 4:25:40
